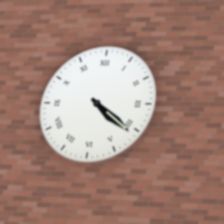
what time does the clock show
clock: 4:21
